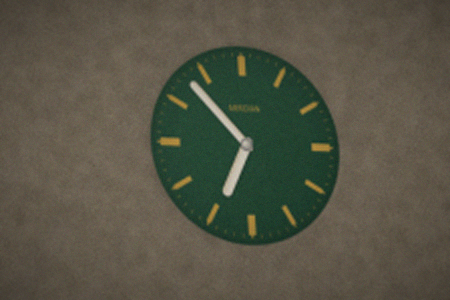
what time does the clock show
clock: 6:53
